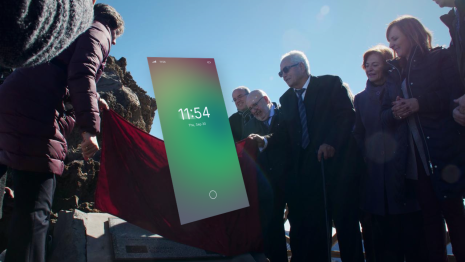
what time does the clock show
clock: 11:54
